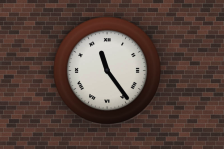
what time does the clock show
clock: 11:24
